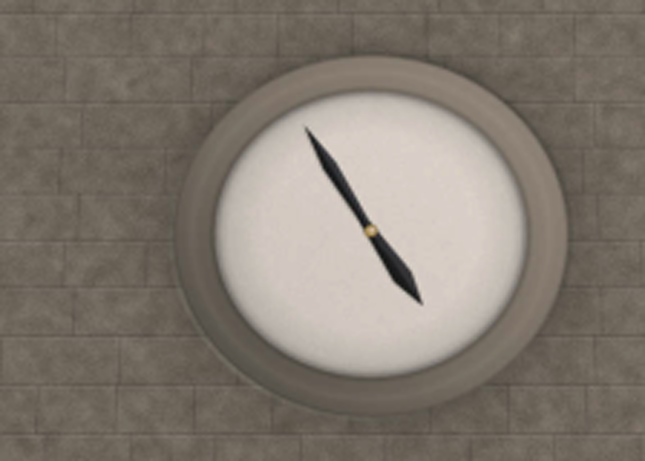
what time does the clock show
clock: 4:55
